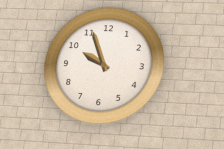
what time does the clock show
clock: 9:56
